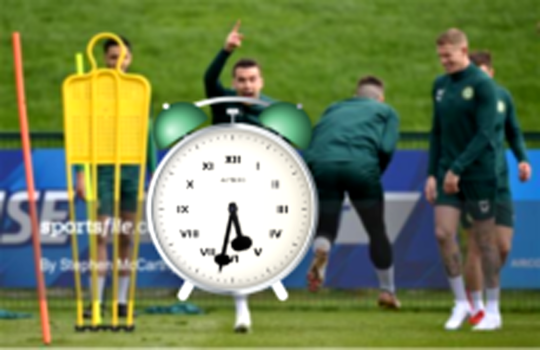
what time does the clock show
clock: 5:32
